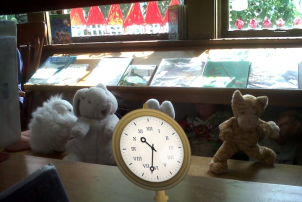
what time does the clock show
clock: 10:32
